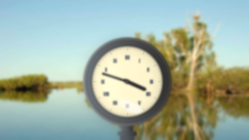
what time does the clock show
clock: 3:48
